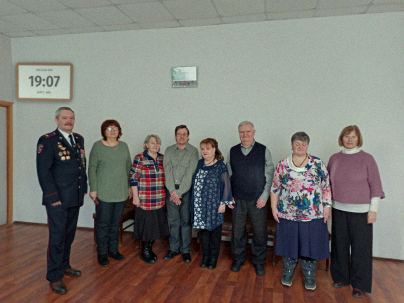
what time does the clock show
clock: 19:07
